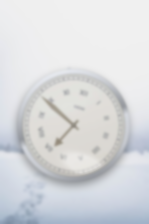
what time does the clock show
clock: 6:49
